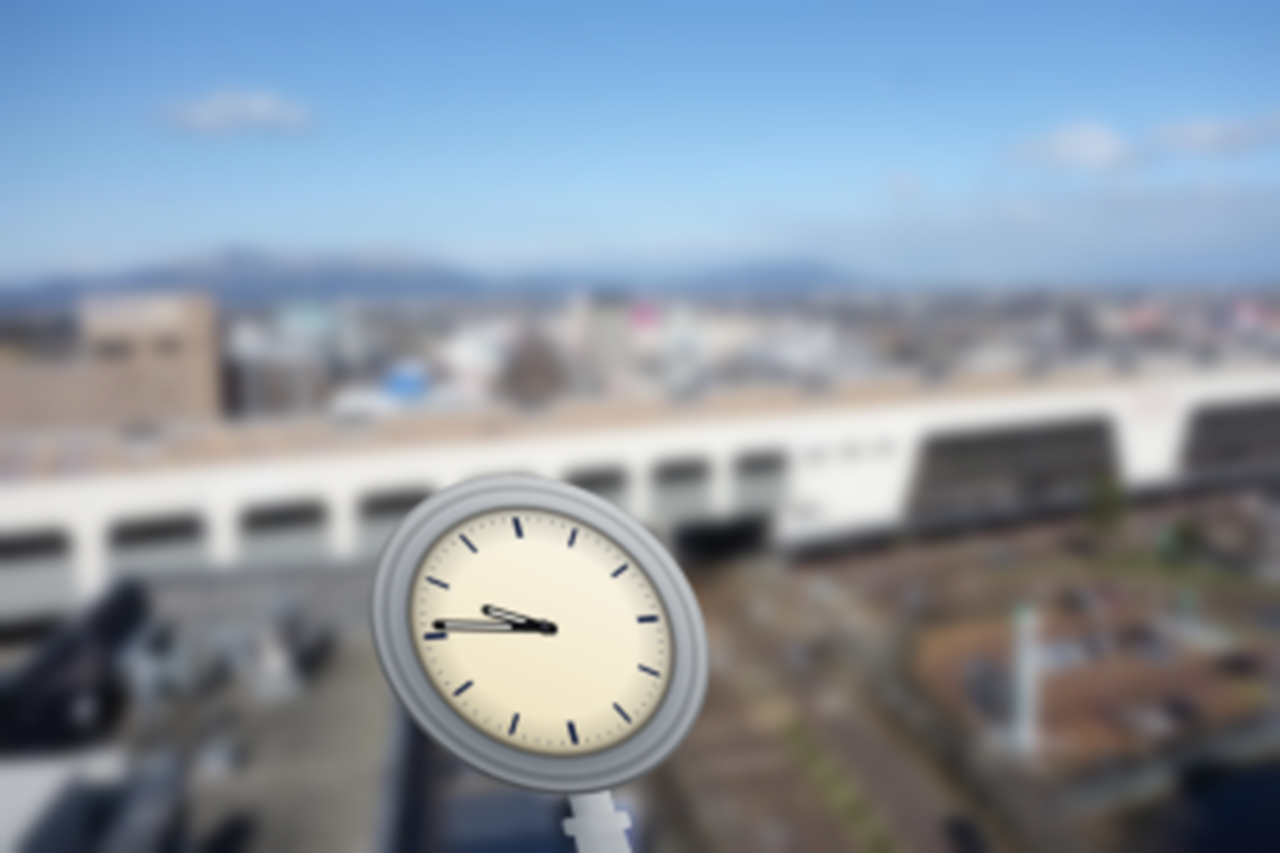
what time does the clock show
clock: 9:46
